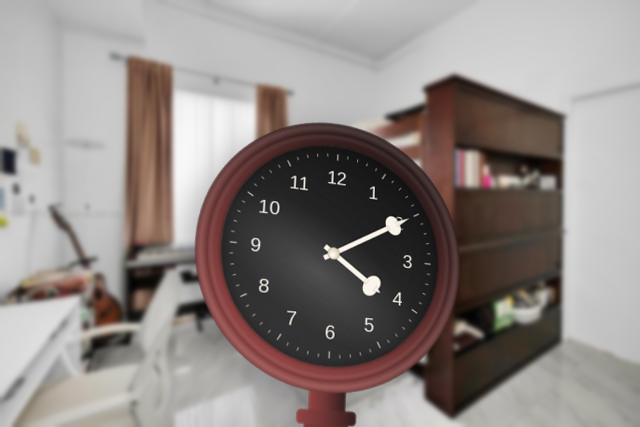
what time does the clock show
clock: 4:10
